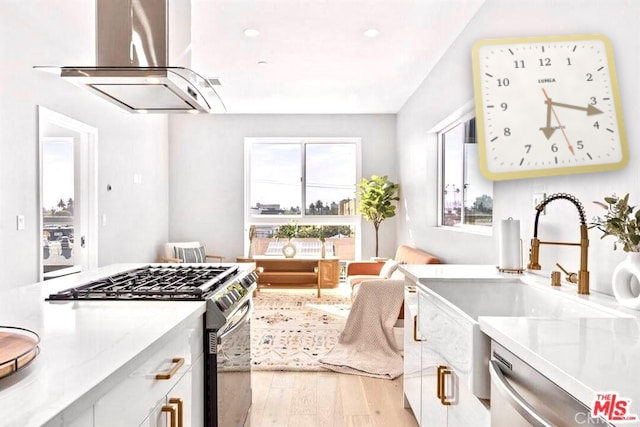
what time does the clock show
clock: 6:17:27
